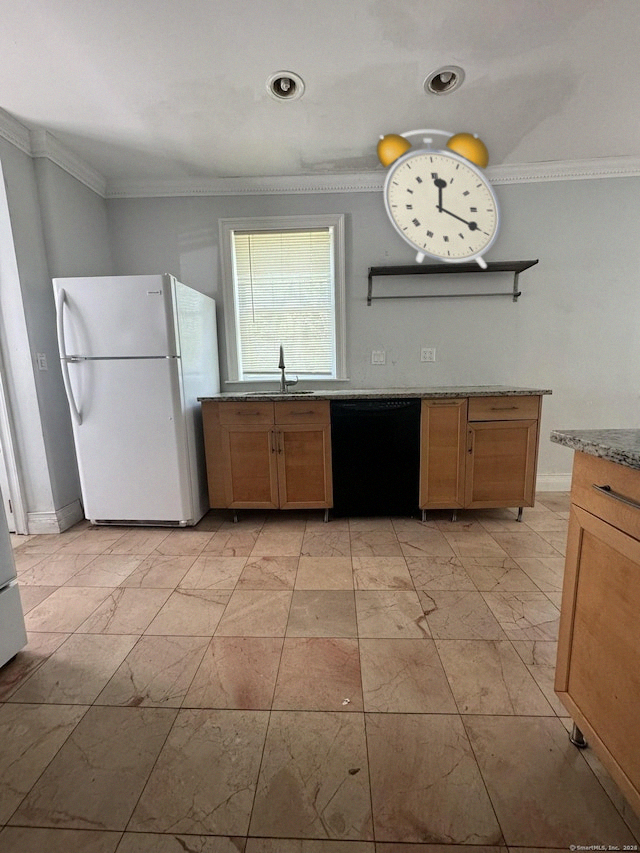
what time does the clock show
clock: 12:20
